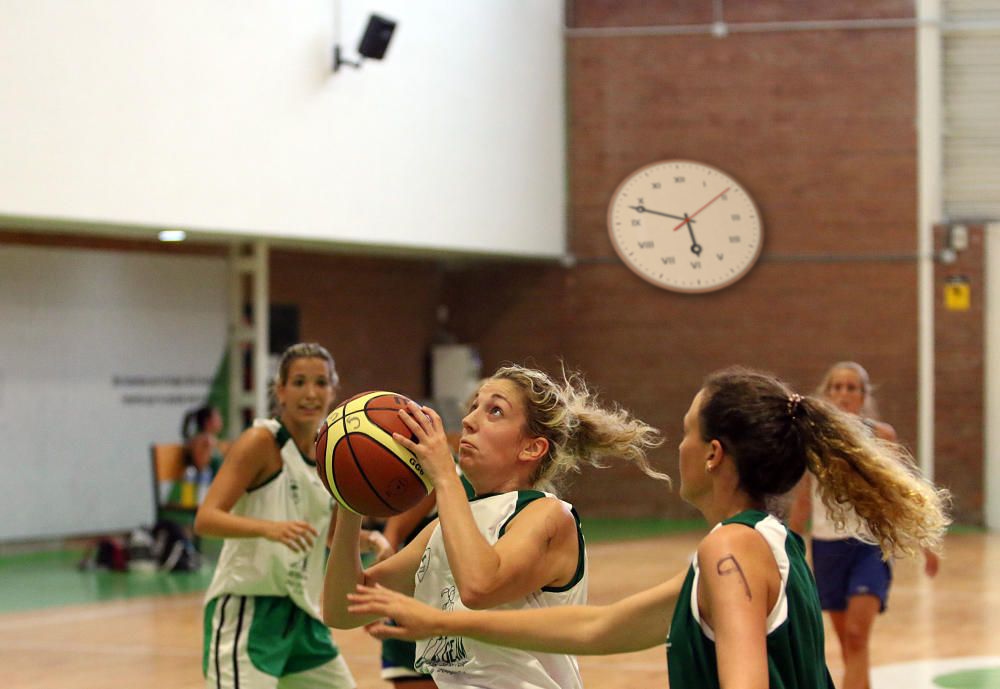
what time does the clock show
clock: 5:48:09
